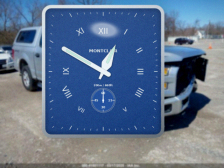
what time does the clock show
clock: 12:50
